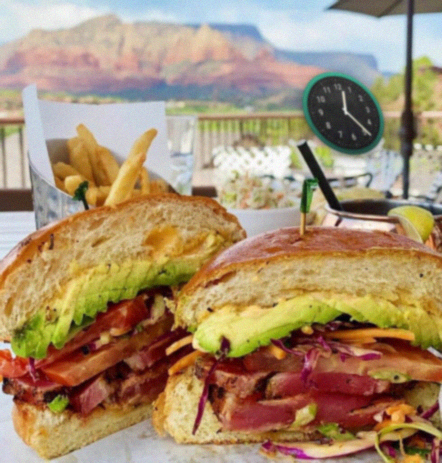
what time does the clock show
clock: 12:24
